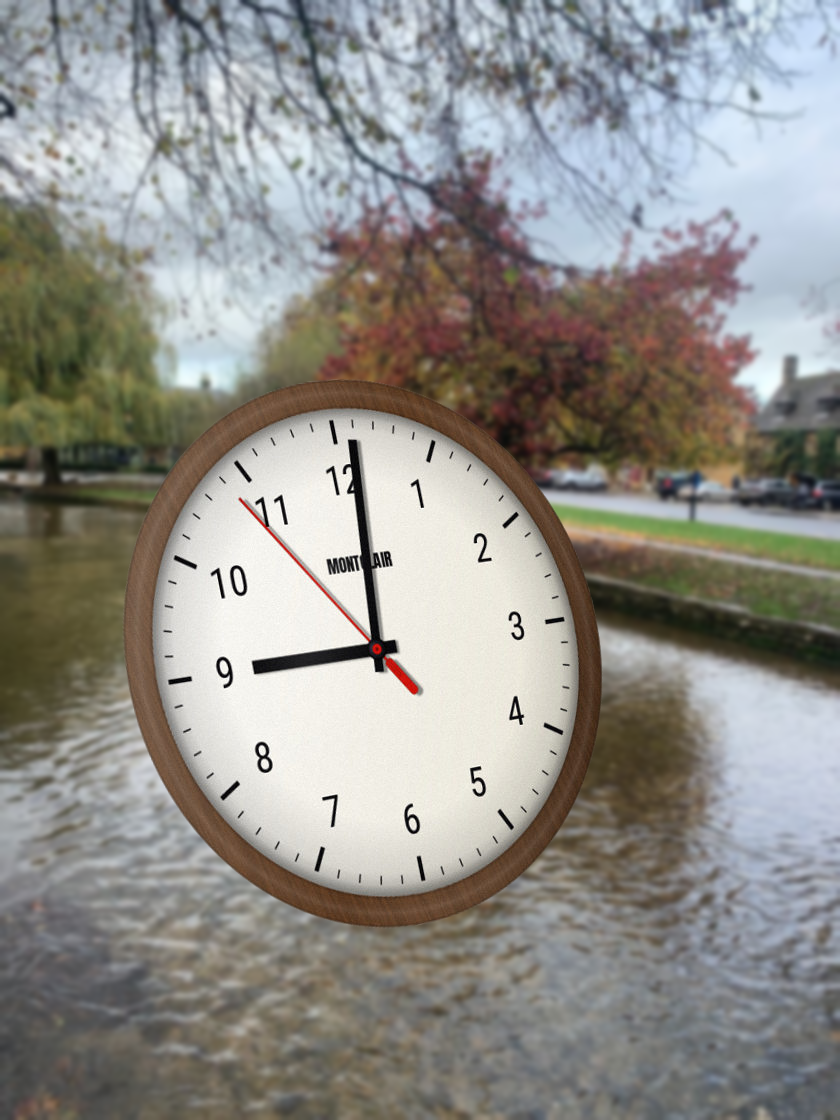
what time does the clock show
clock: 9:00:54
